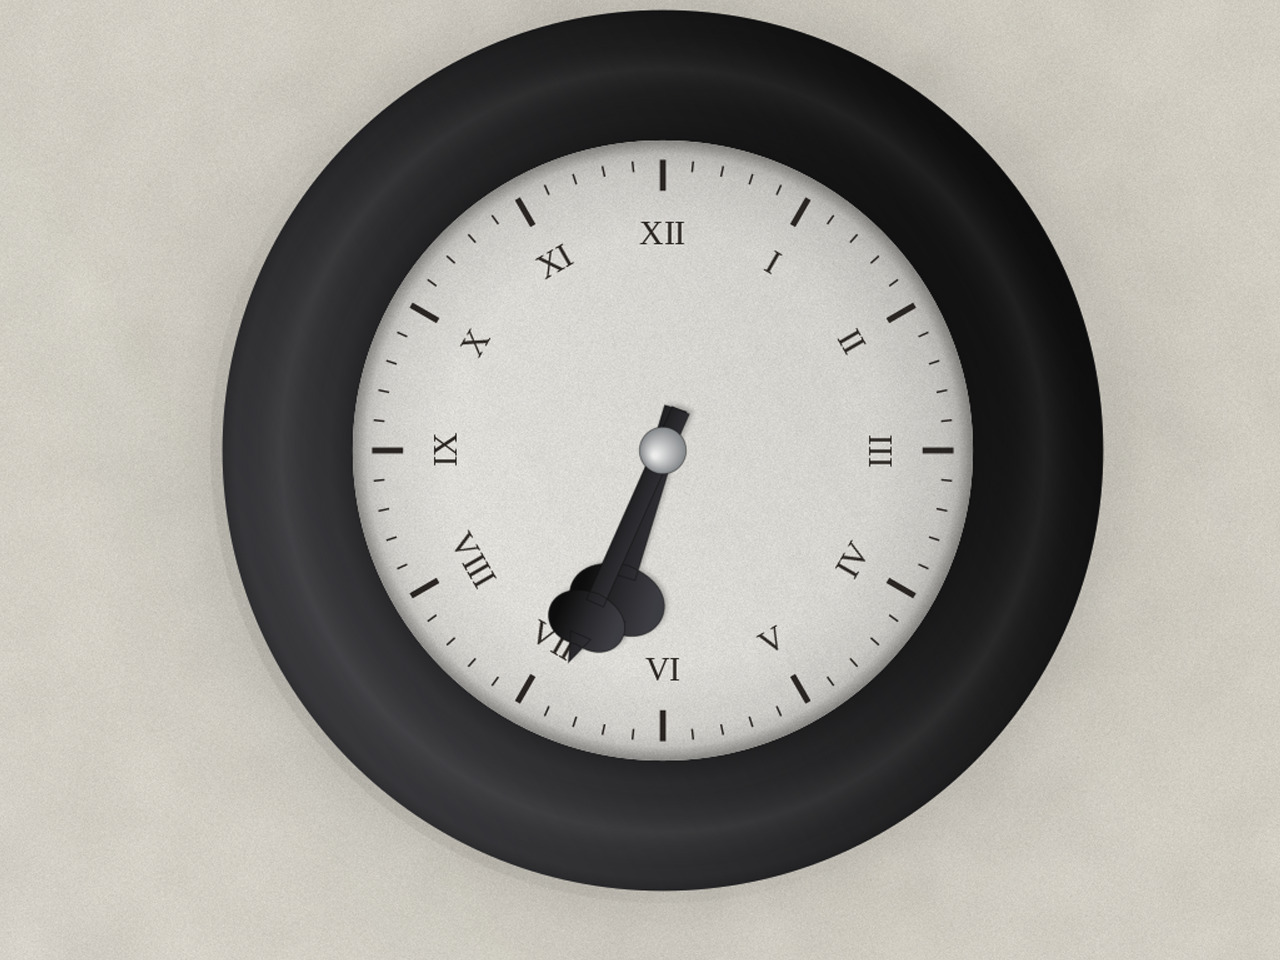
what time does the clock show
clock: 6:34
